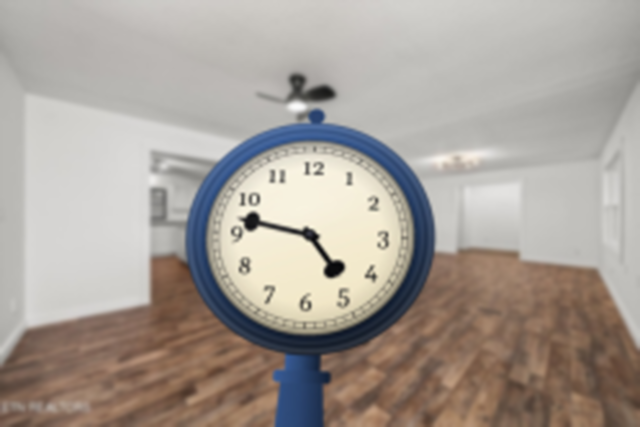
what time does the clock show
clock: 4:47
